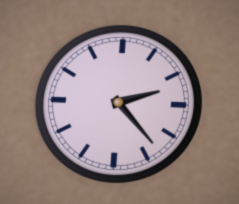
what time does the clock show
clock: 2:23
